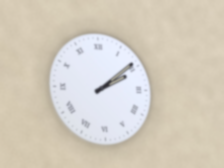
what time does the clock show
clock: 2:09
